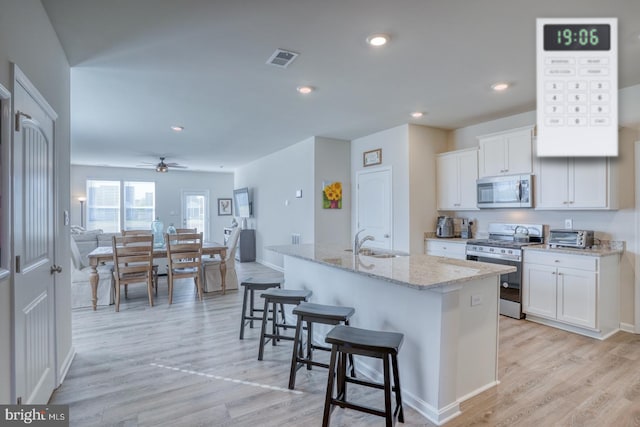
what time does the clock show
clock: 19:06
